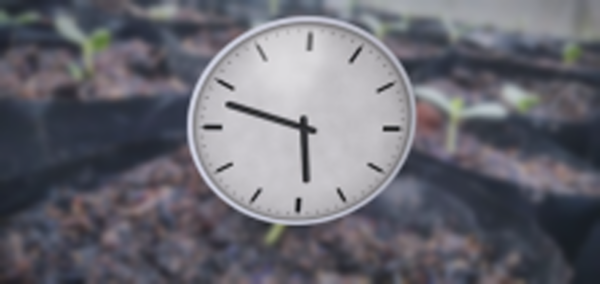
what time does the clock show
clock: 5:48
